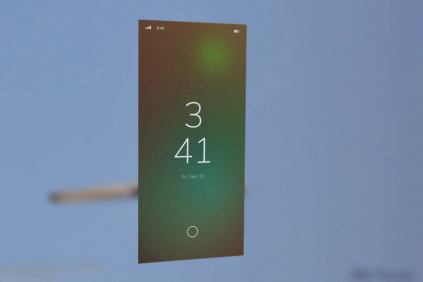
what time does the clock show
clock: 3:41
